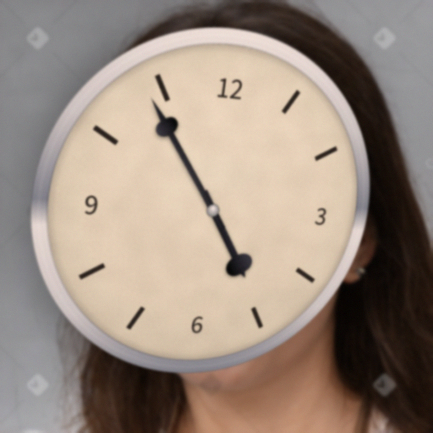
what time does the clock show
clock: 4:54
